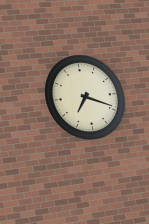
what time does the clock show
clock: 7:19
